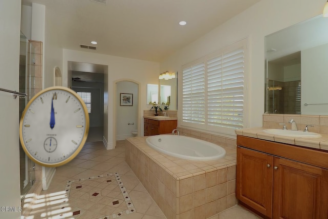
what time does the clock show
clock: 11:59
